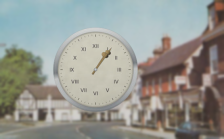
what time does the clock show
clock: 1:06
